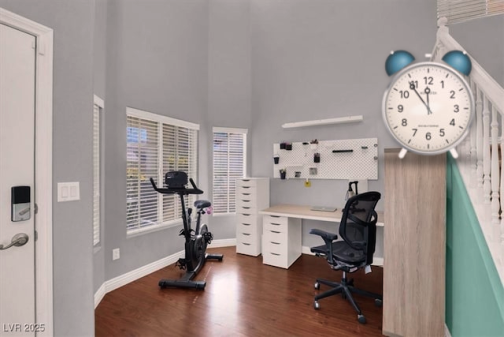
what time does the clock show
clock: 11:54
